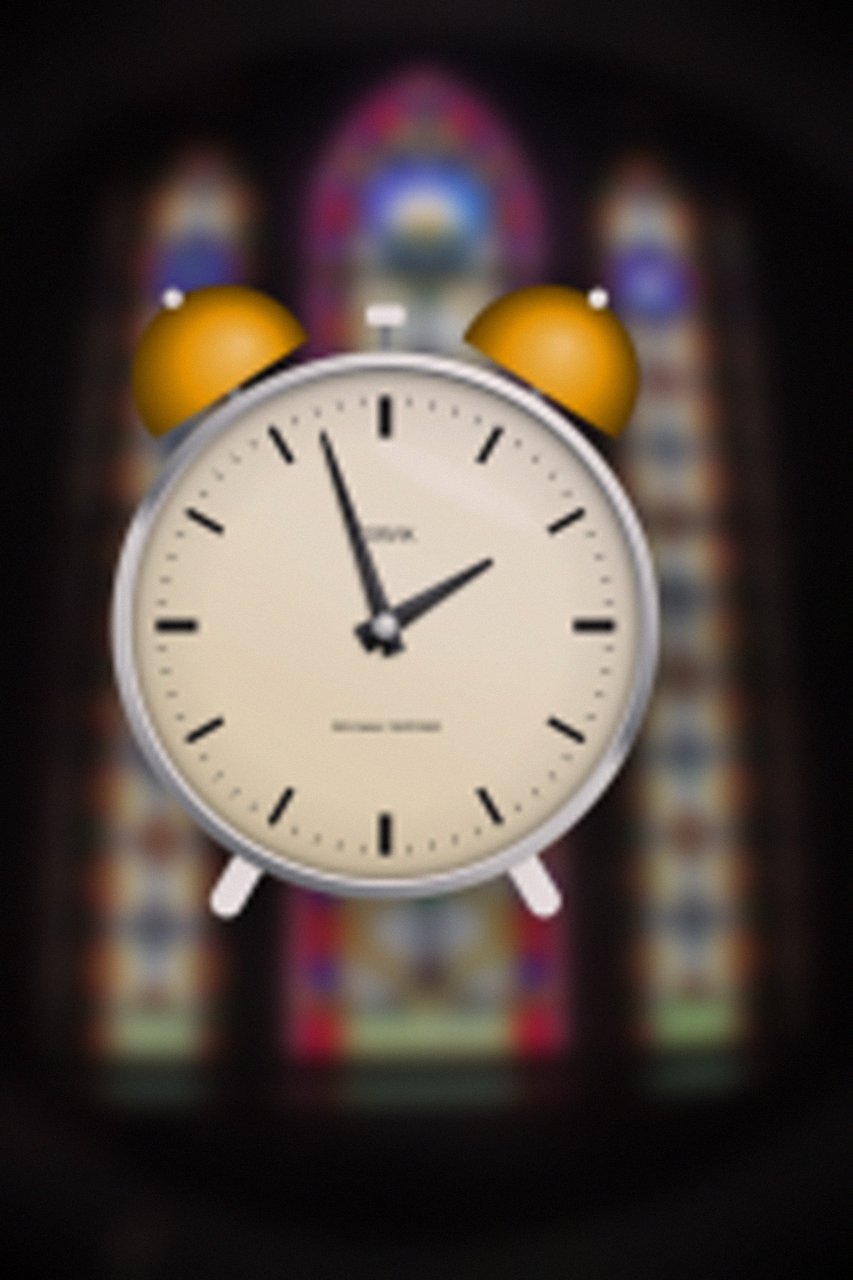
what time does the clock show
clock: 1:57
